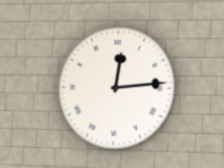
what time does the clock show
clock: 12:14
